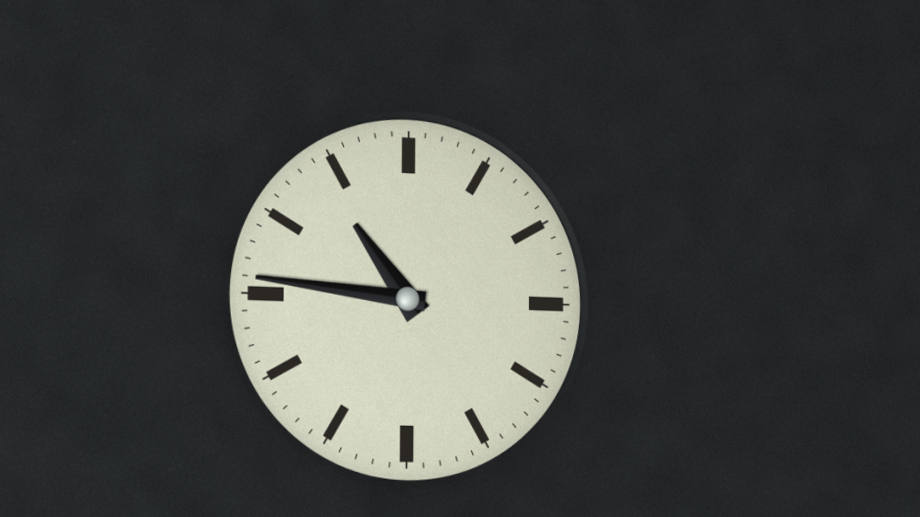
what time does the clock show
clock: 10:46
